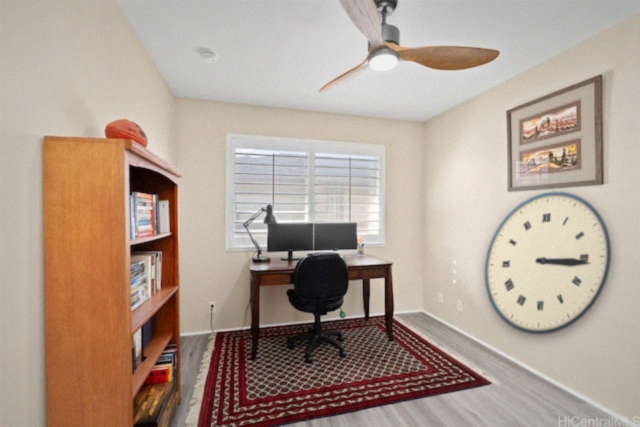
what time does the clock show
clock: 3:16
